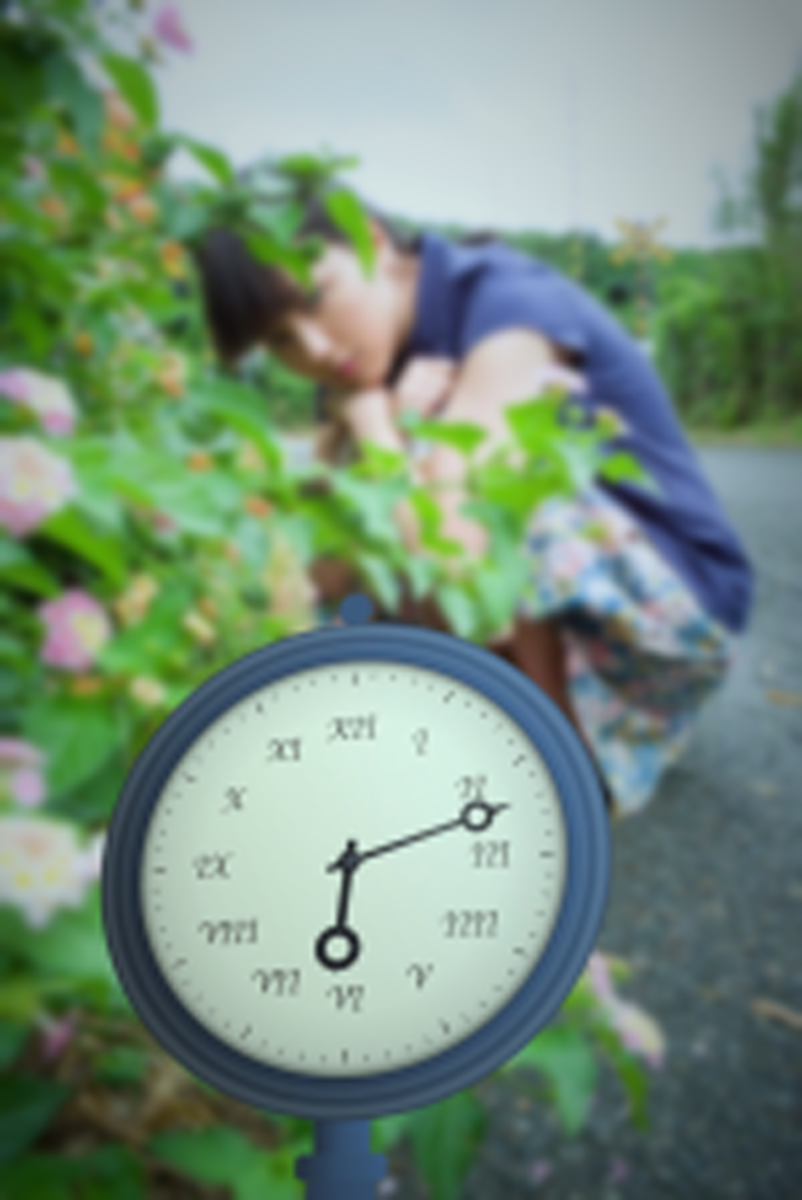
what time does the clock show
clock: 6:12
